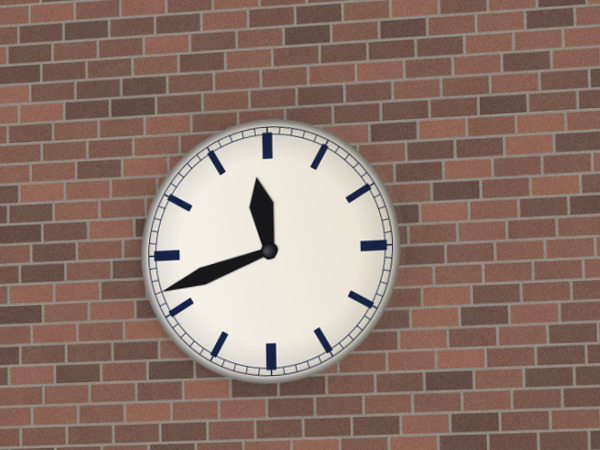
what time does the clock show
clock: 11:42
